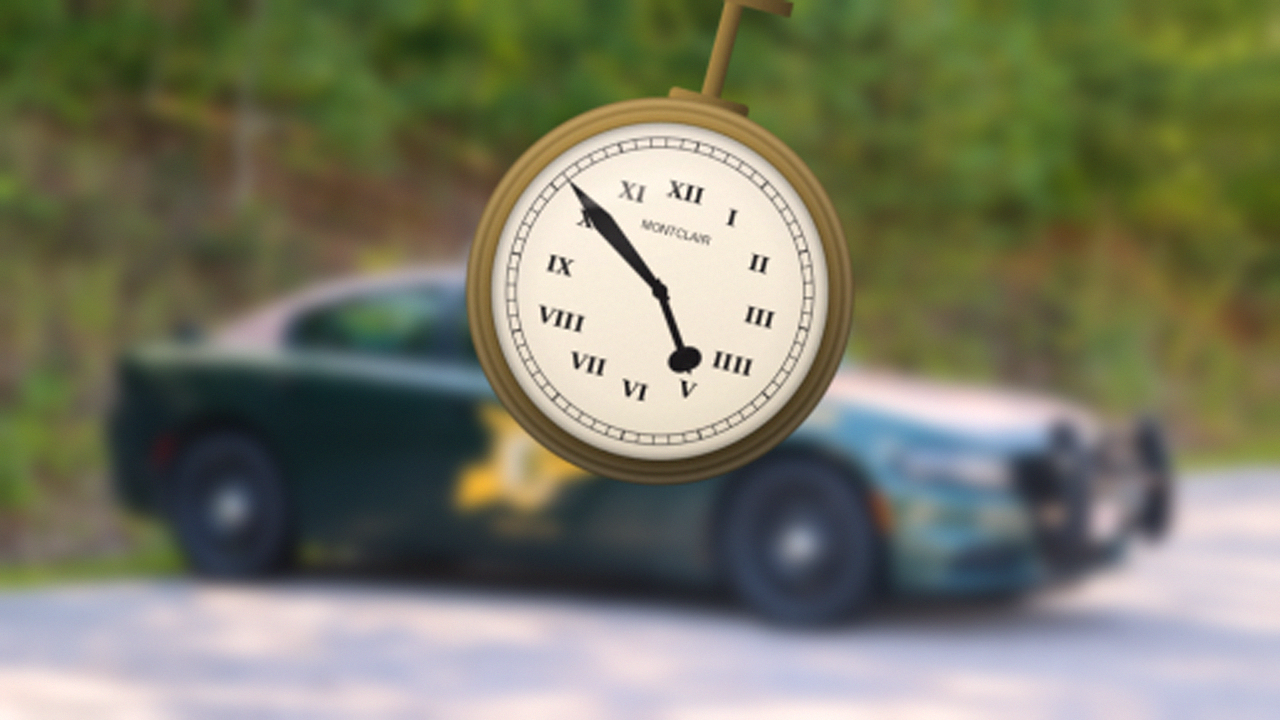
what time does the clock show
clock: 4:51
